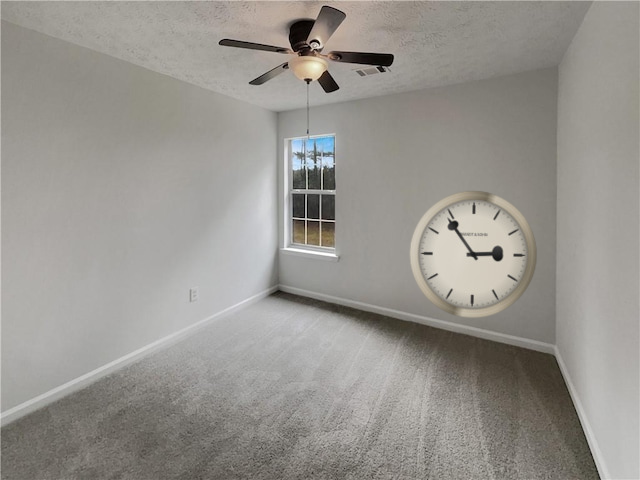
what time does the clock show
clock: 2:54
